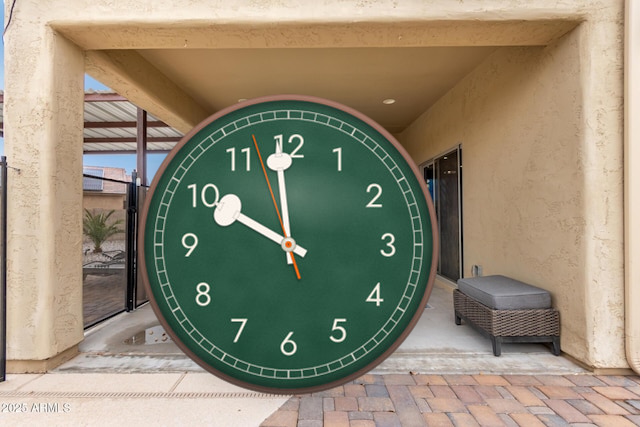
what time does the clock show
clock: 9:58:57
